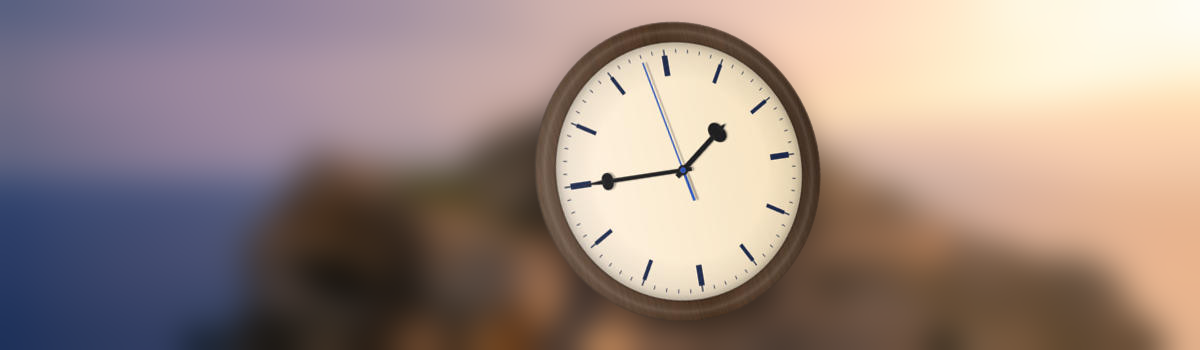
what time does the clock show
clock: 1:44:58
